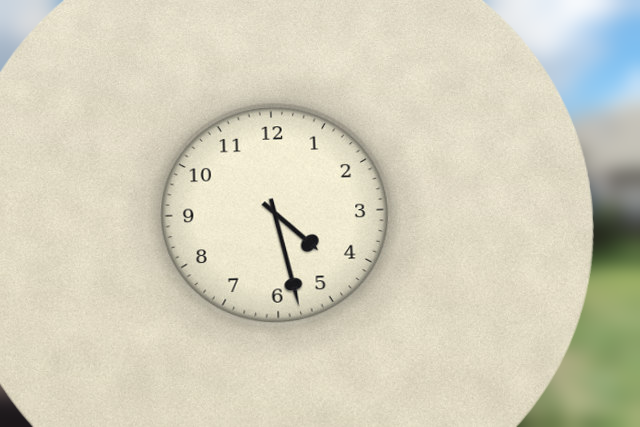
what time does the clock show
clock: 4:28
